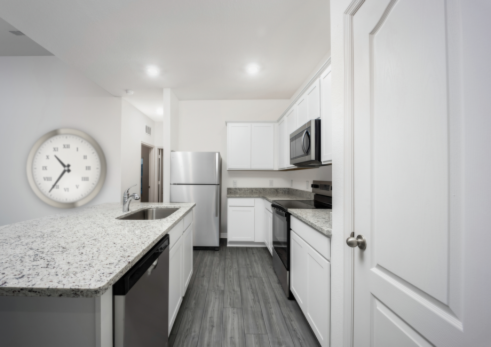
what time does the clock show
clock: 10:36
